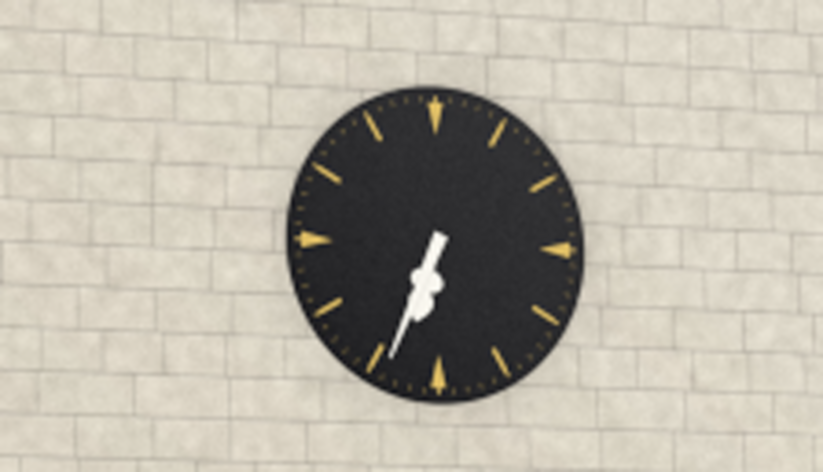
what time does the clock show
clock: 6:34
